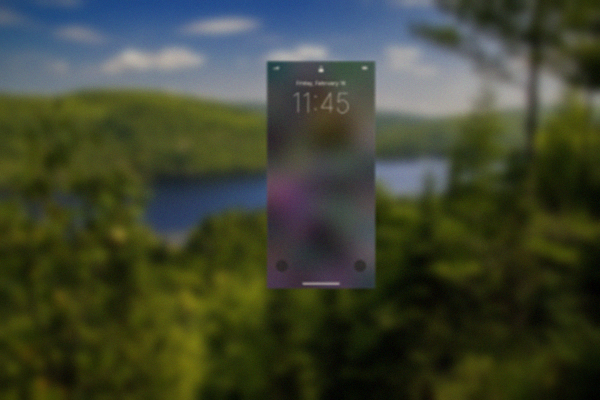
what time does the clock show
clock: 11:45
